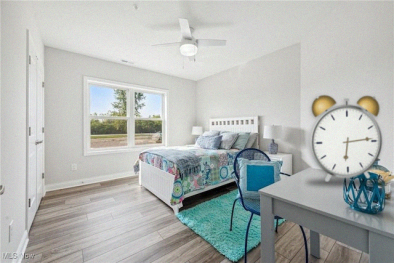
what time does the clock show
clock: 6:14
